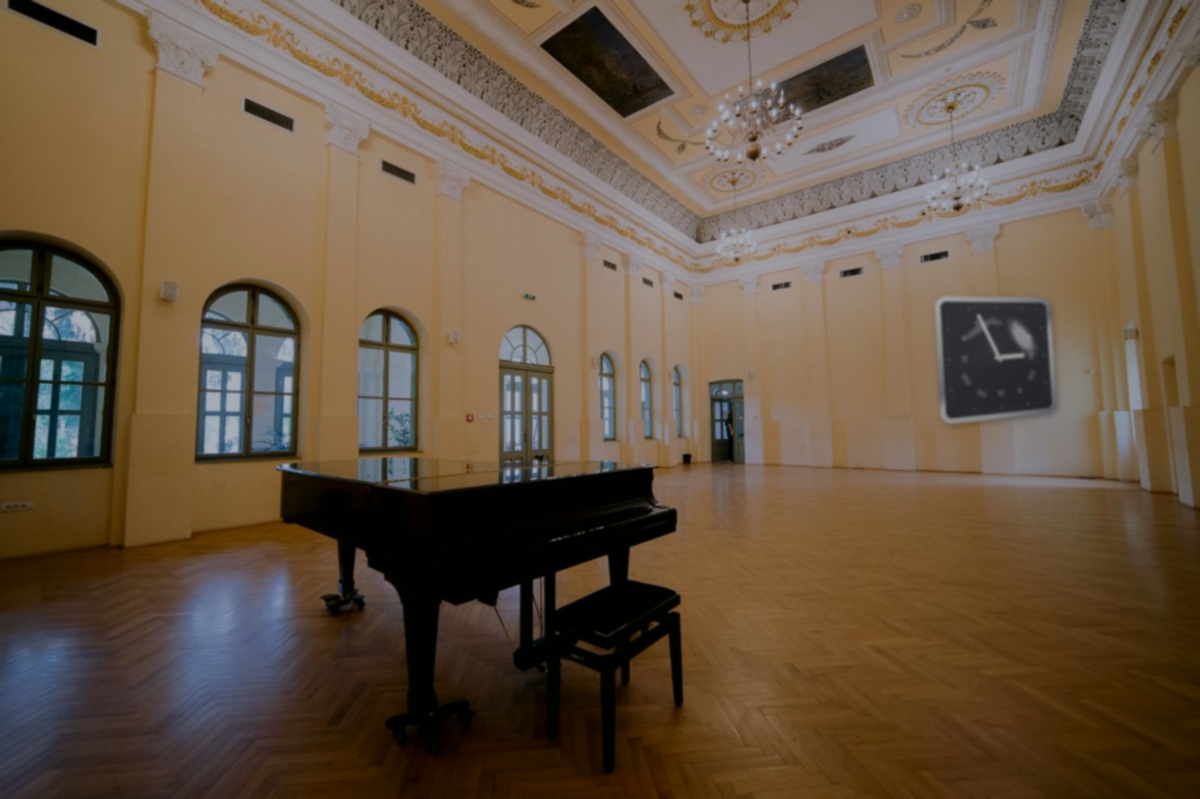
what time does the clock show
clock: 2:56
